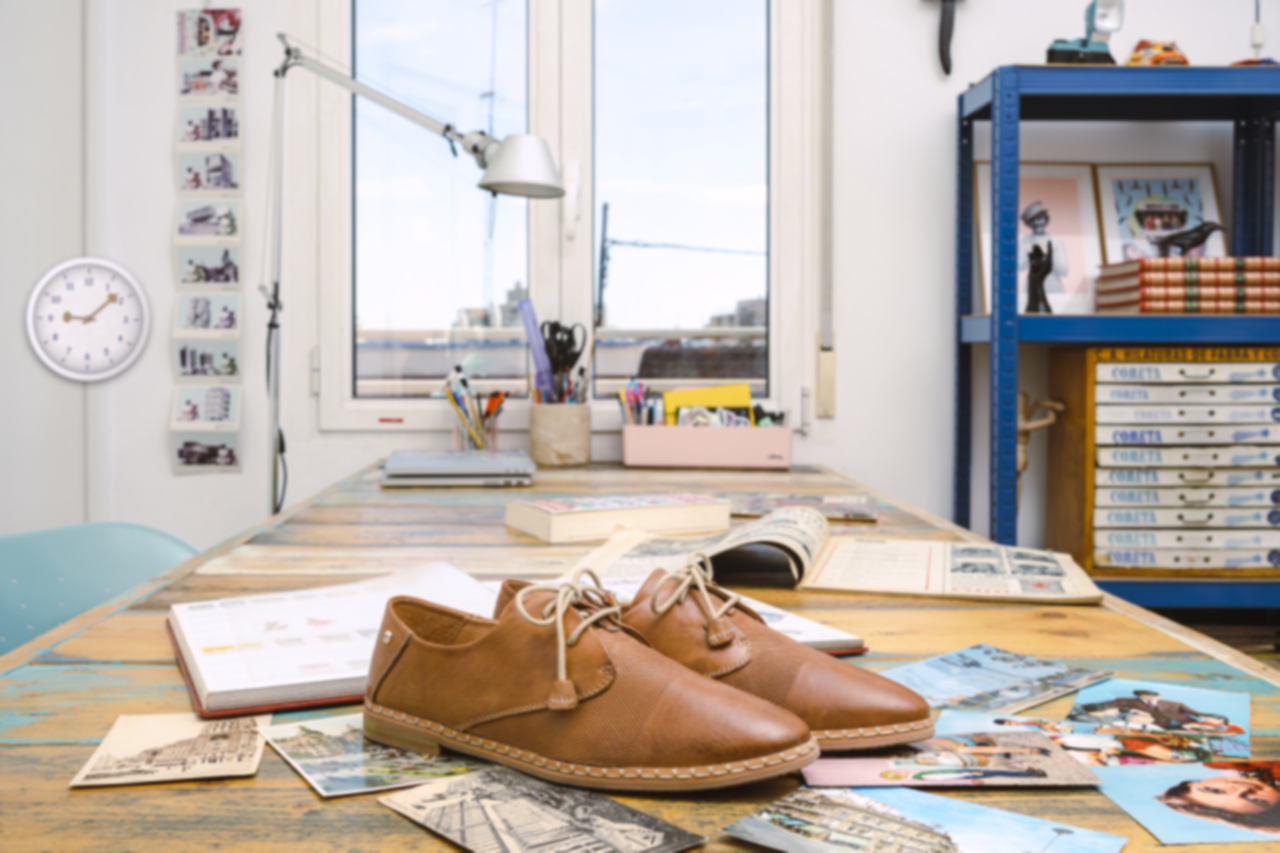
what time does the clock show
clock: 9:08
